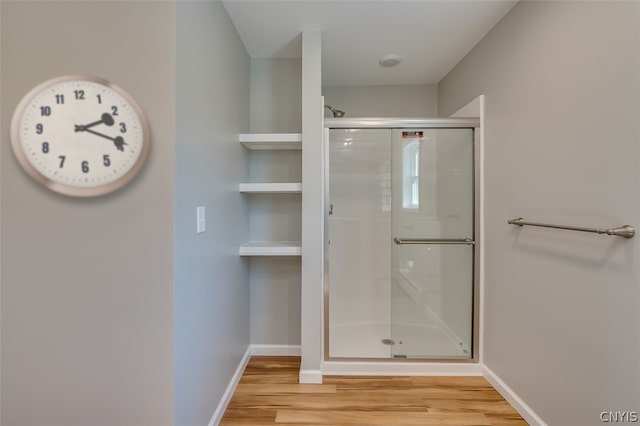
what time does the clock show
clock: 2:19
